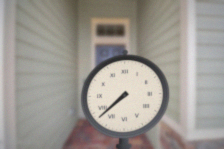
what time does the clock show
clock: 7:38
